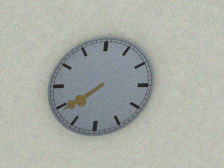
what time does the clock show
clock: 7:39
